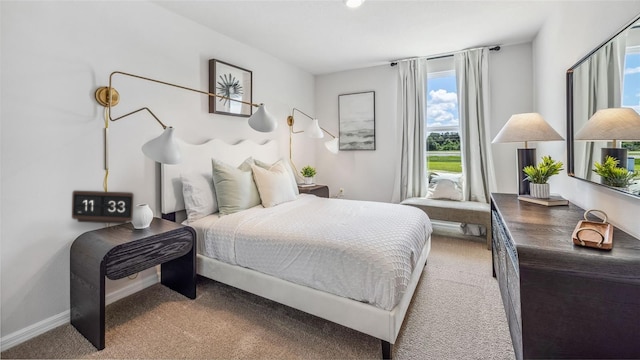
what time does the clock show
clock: 11:33
